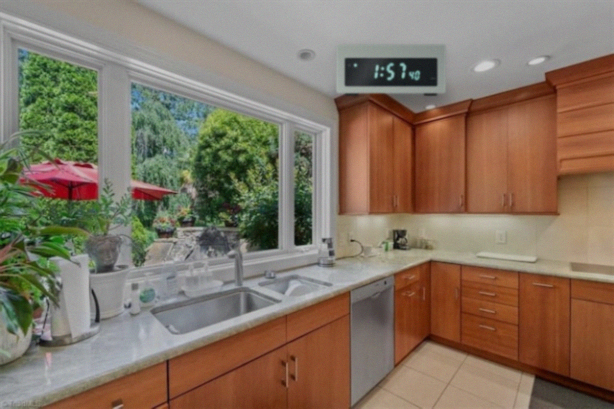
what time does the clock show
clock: 1:57
